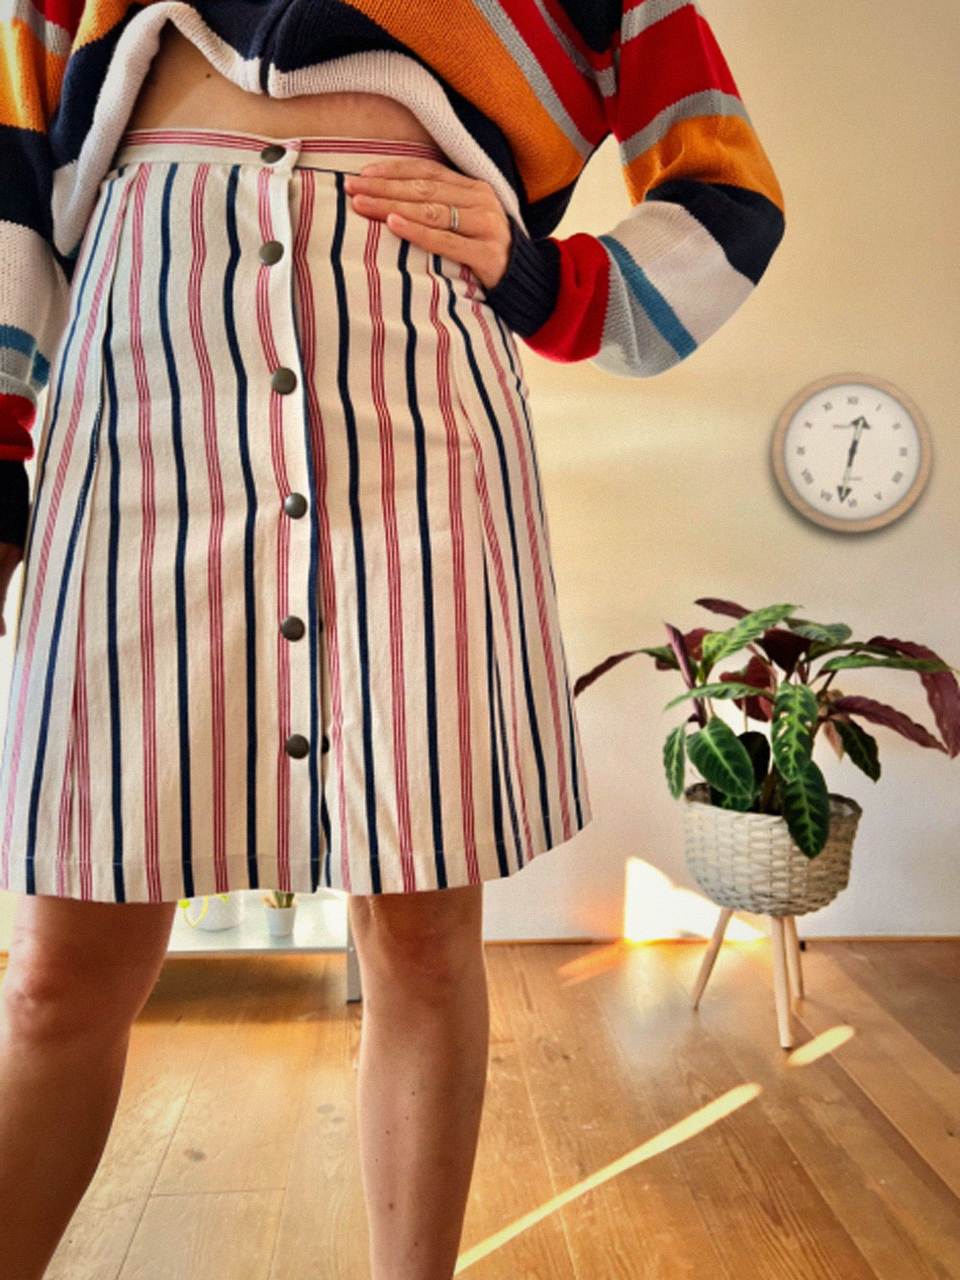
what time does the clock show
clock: 12:32
